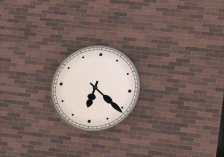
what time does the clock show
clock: 6:21
